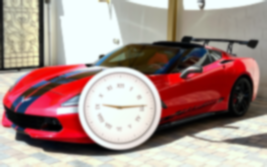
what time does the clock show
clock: 9:14
